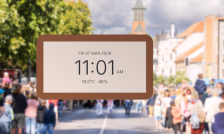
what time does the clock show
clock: 11:01
